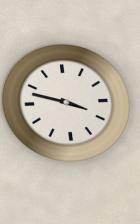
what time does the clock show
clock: 3:48
